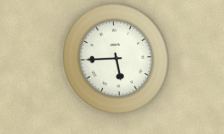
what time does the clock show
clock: 5:45
